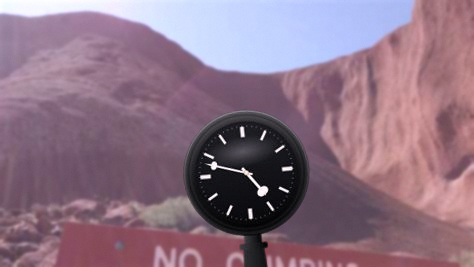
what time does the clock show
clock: 4:48
